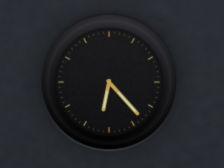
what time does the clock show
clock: 6:23
